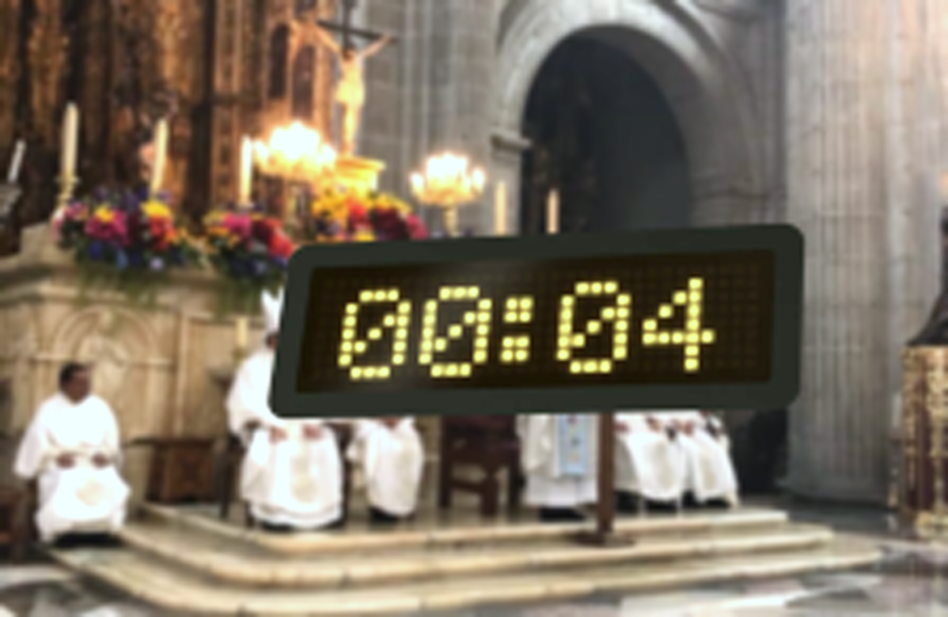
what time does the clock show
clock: 0:04
